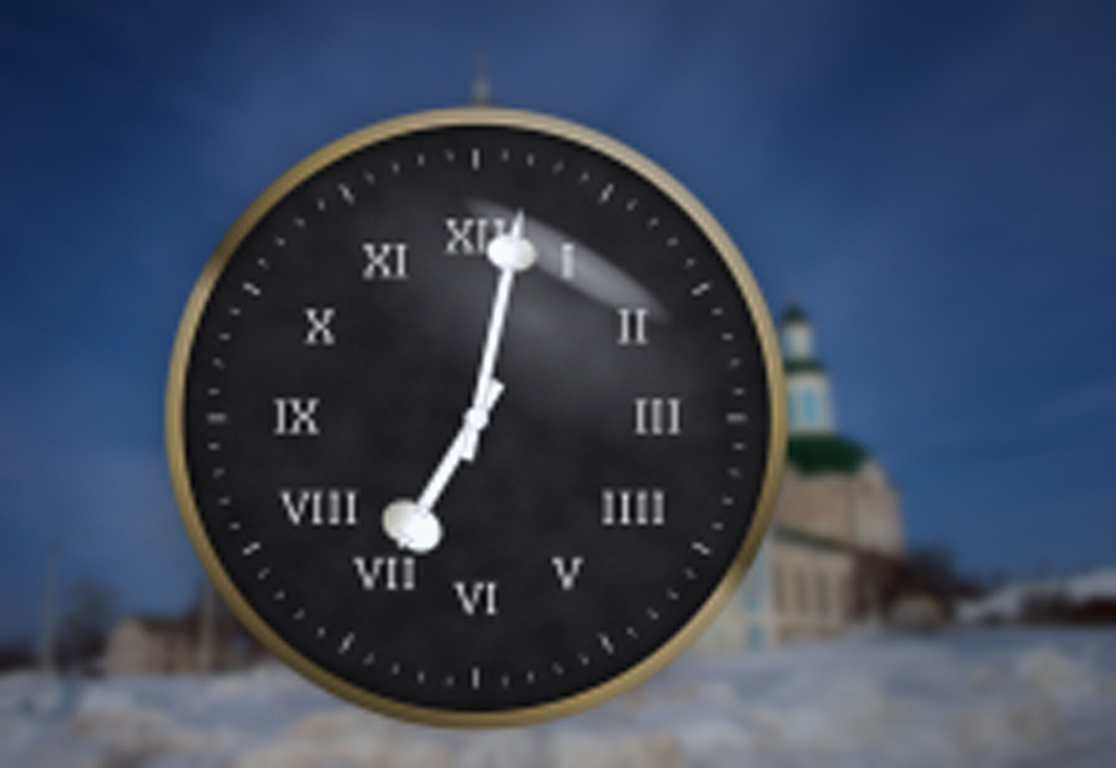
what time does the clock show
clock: 7:02
